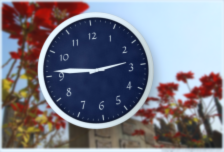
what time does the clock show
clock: 2:46
